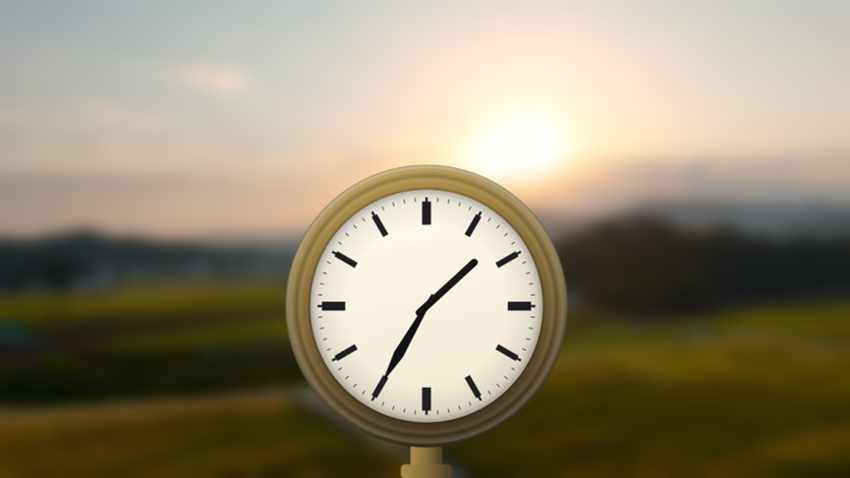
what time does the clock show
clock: 1:35
